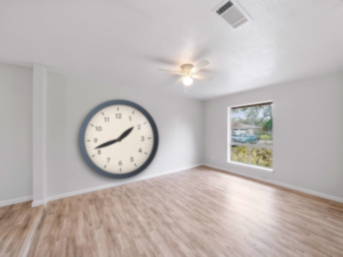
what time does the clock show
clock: 1:42
